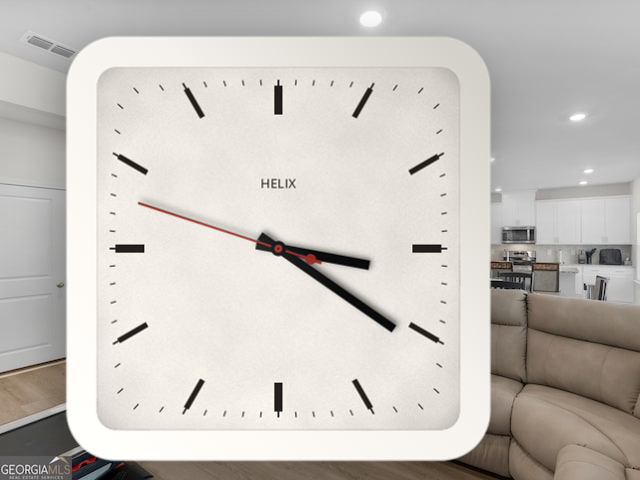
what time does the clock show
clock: 3:20:48
